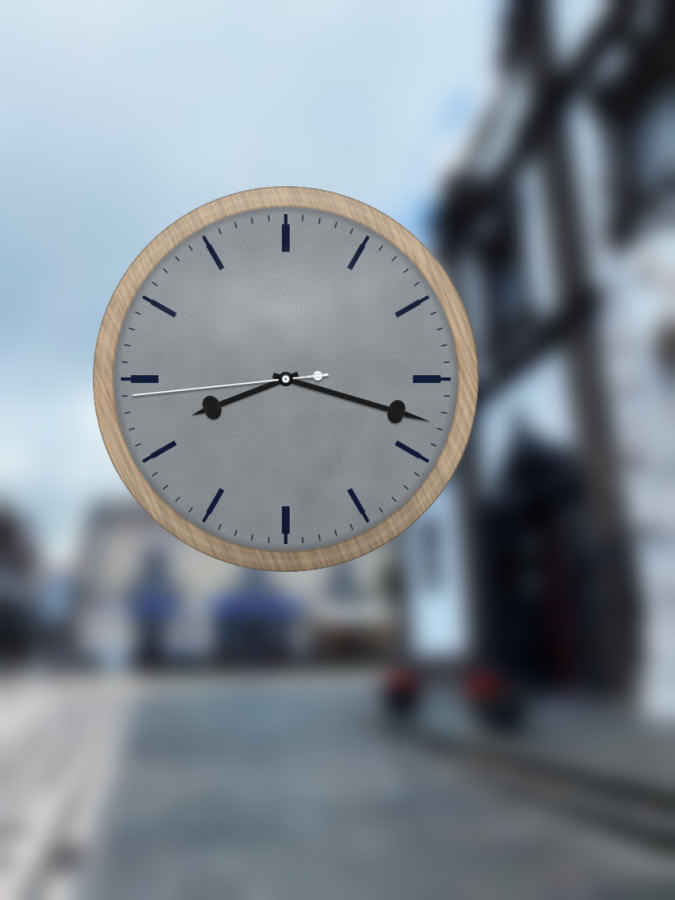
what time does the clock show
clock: 8:17:44
